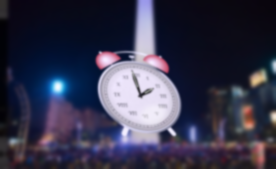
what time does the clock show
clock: 1:59
